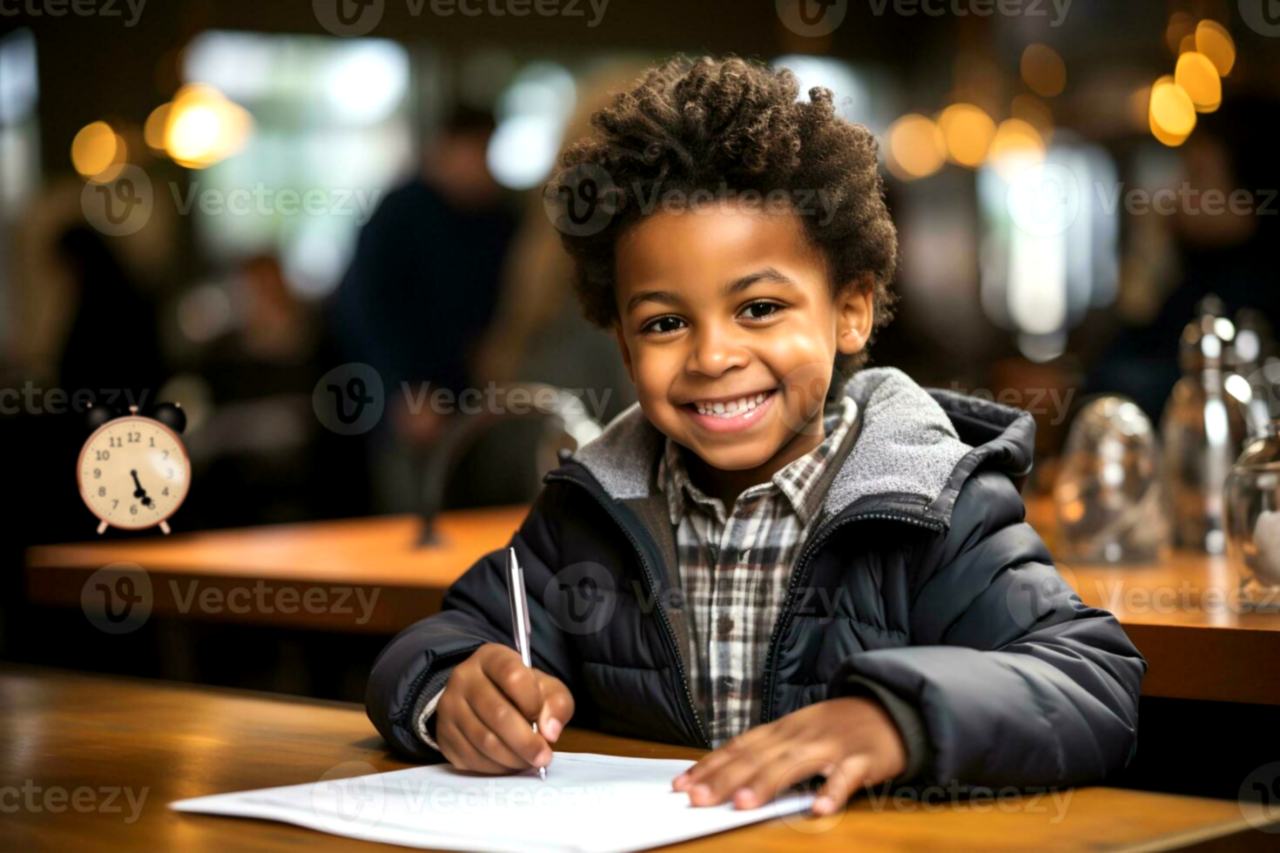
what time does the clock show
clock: 5:26
